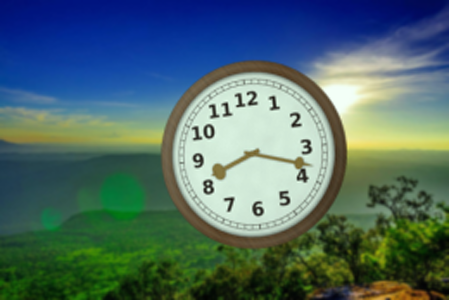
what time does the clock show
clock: 8:18
